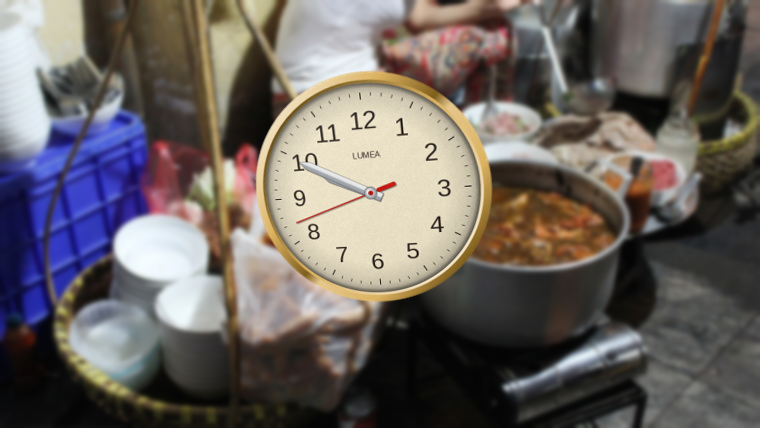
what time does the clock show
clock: 9:49:42
